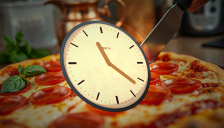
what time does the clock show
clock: 11:22
